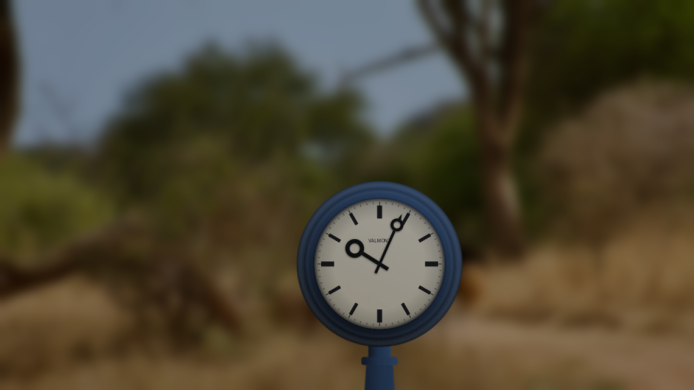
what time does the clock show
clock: 10:04
